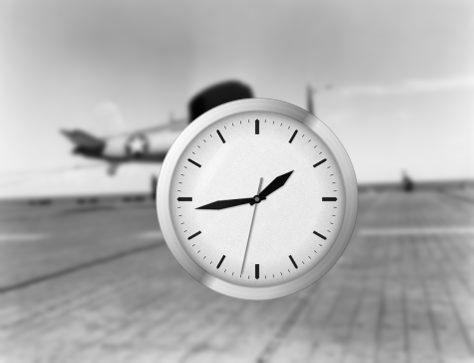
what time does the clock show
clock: 1:43:32
